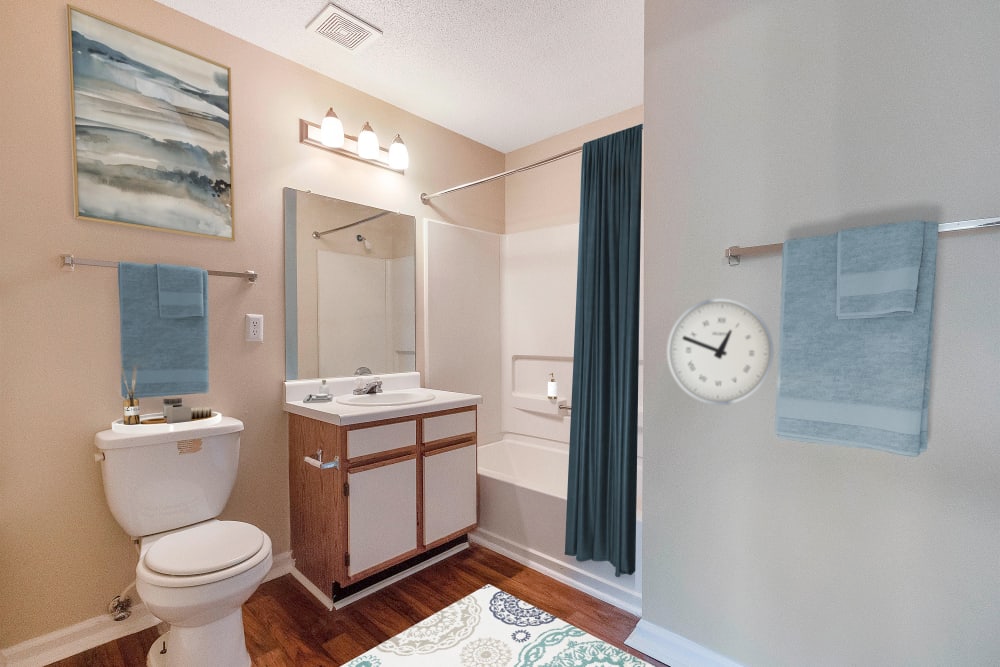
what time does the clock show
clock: 12:48
